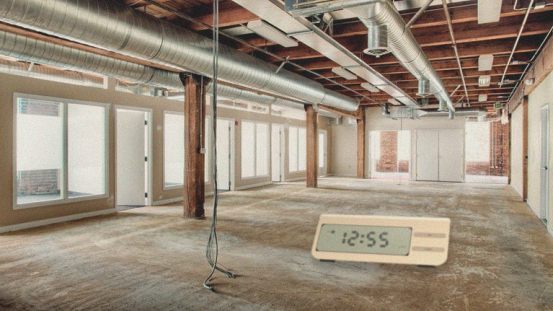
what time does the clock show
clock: 12:55
